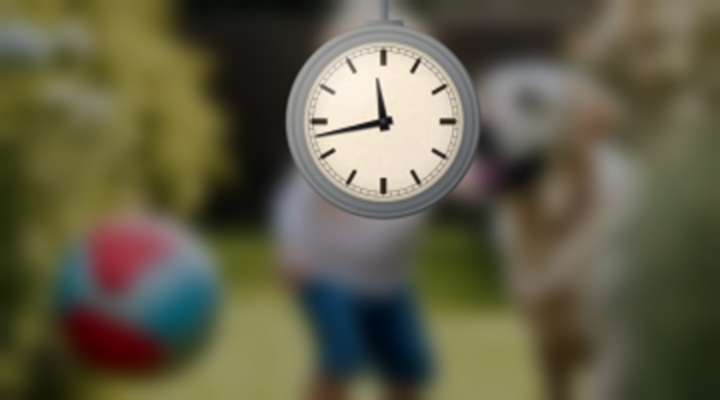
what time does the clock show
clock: 11:43
